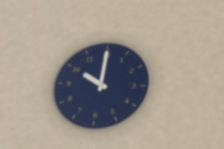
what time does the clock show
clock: 10:00
